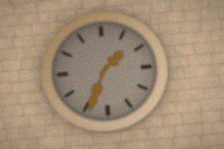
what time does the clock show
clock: 1:34
